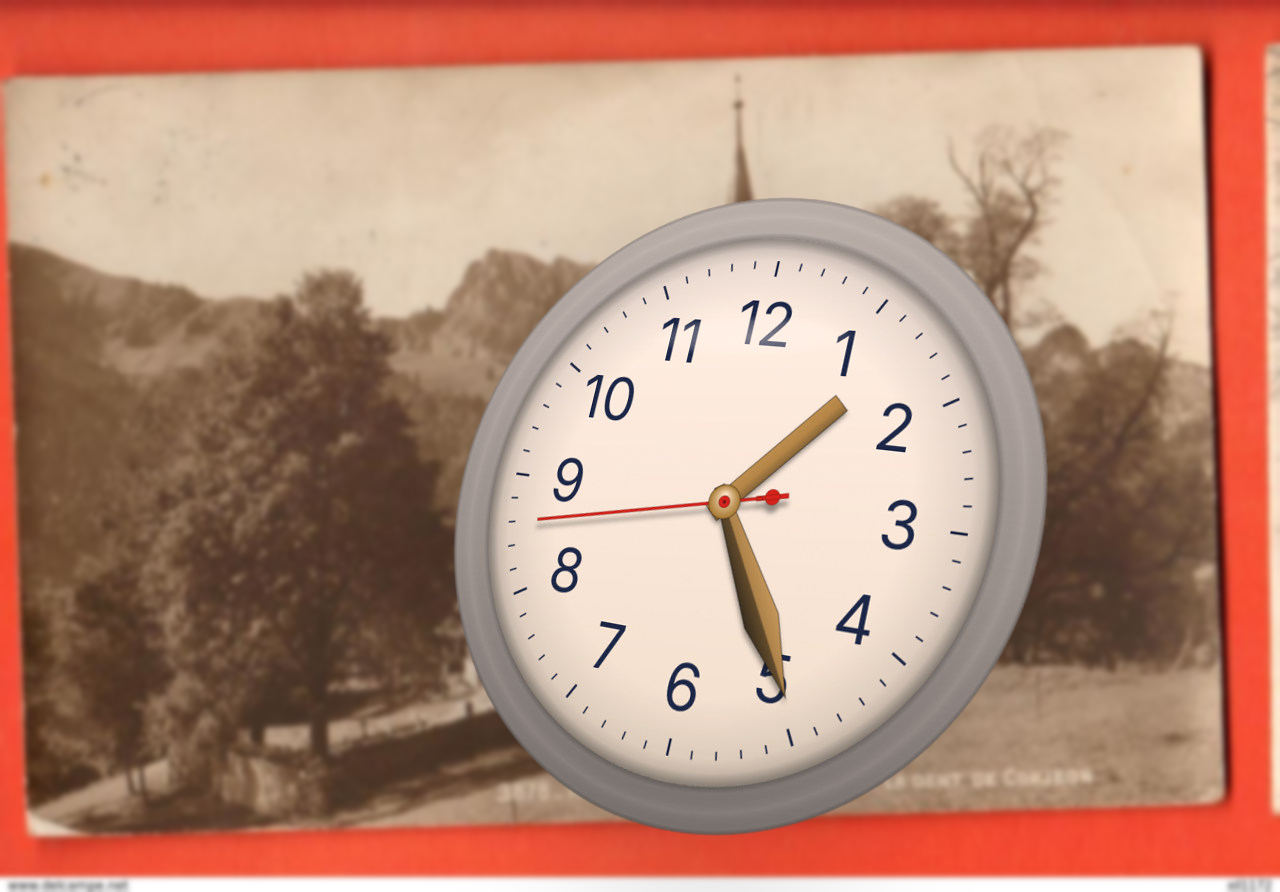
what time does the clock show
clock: 1:24:43
